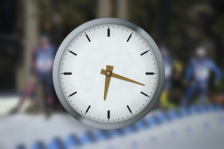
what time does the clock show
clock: 6:18
